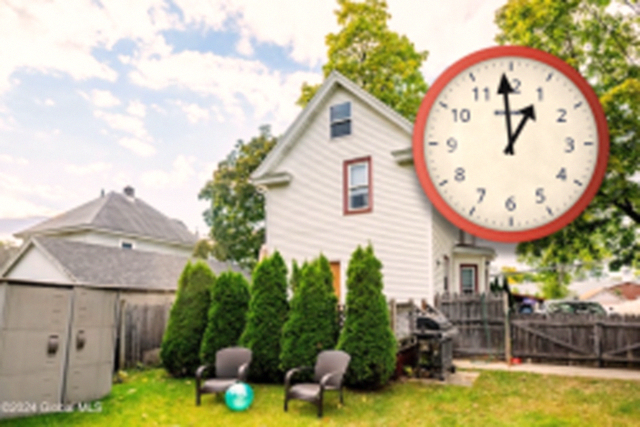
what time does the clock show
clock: 12:59
